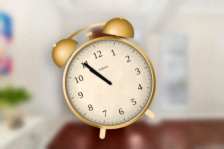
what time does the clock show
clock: 10:55
